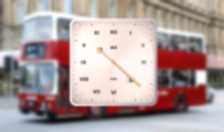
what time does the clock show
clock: 10:22
